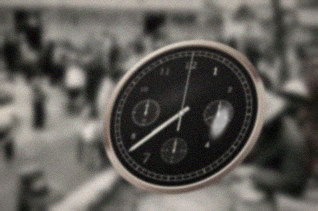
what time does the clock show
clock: 7:38
